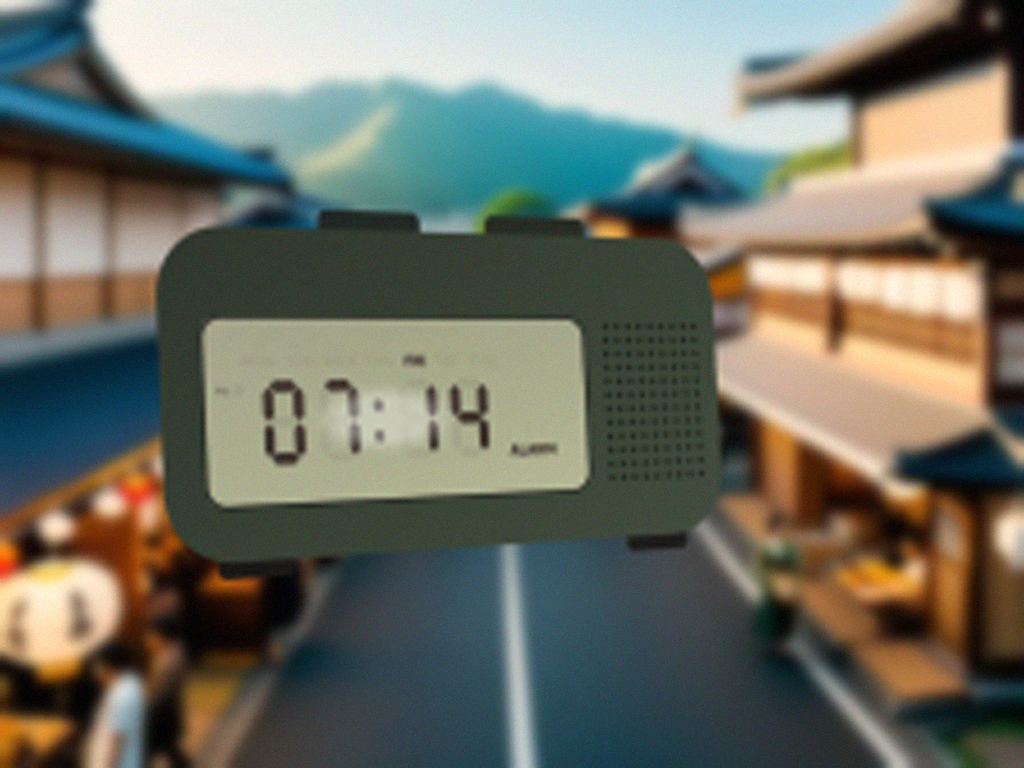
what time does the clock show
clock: 7:14
